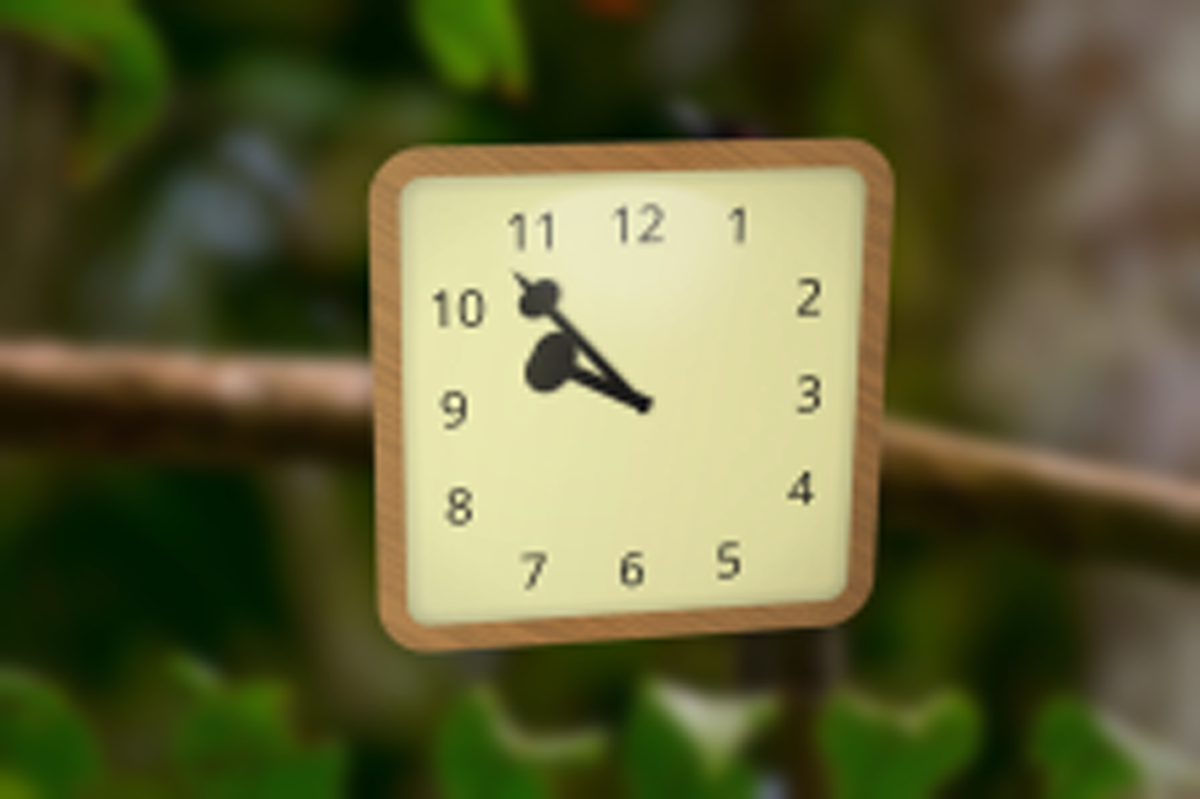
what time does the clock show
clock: 9:53
